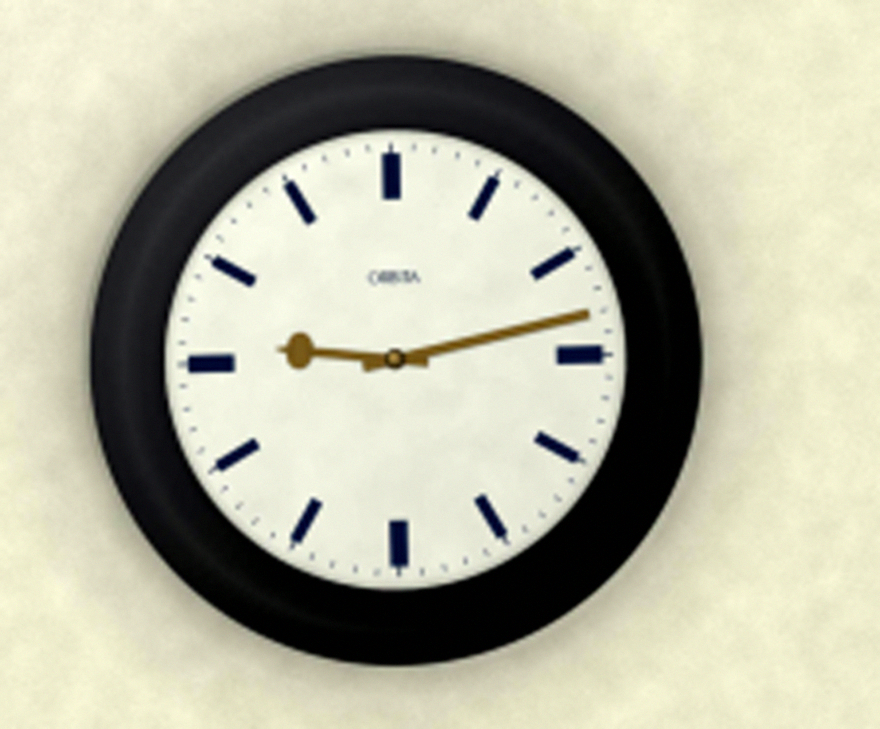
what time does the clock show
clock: 9:13
